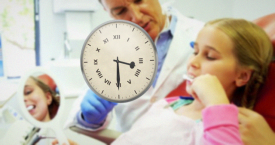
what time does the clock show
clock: 3:30
